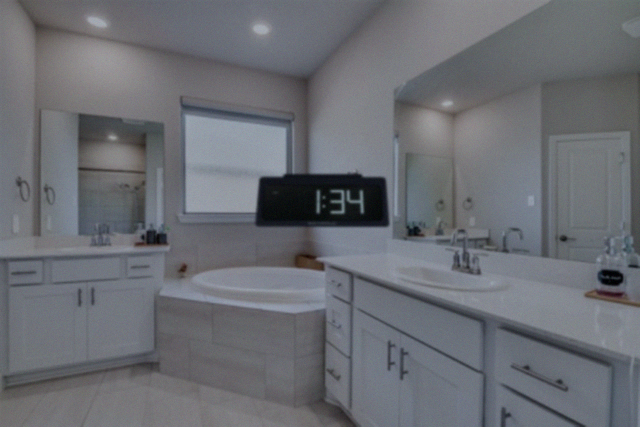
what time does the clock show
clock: 1:34
